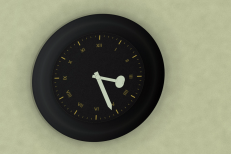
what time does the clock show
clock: 3:26
